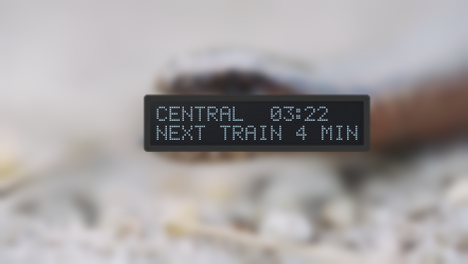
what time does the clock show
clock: 3:22
